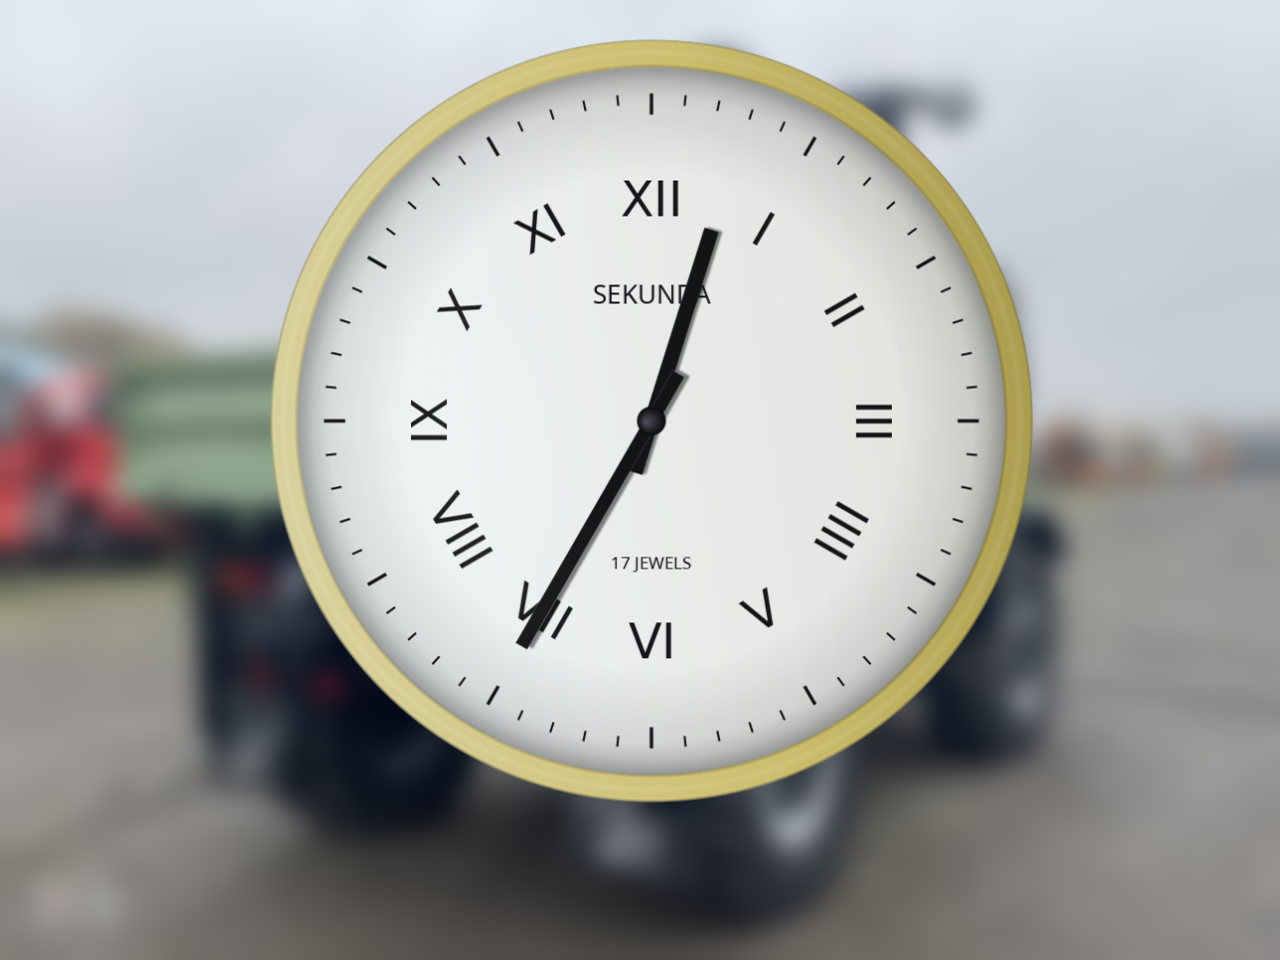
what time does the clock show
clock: 12:35
